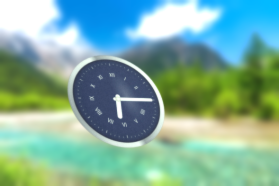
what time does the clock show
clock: 6:15
